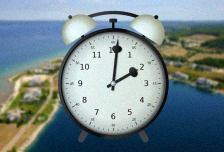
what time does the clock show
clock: 2:01
